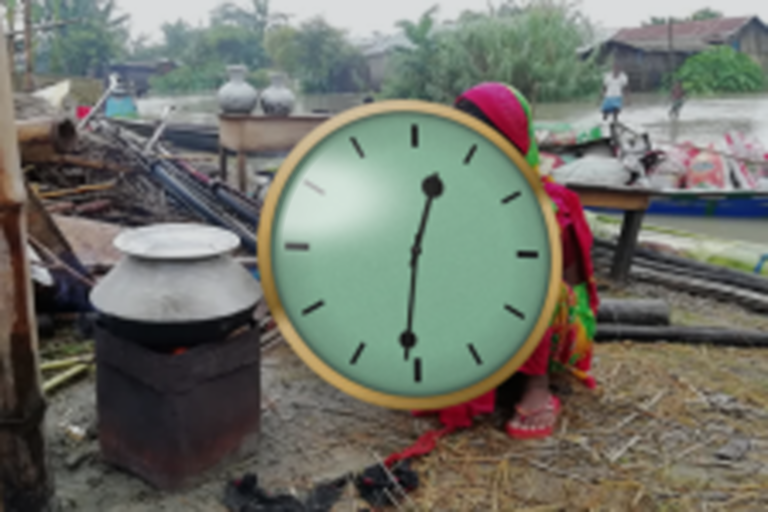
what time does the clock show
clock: 12:31
